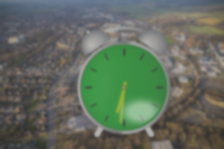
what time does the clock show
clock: 6:31
